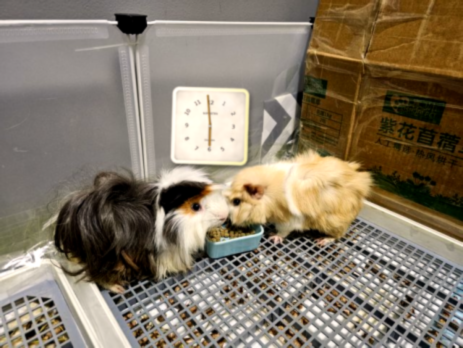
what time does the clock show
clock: 5:59
